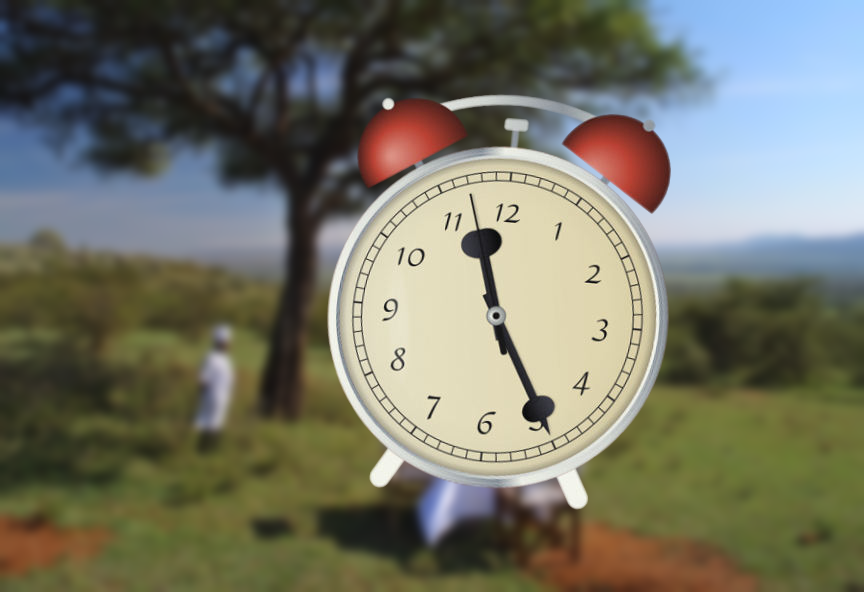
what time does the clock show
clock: 11:24:57
